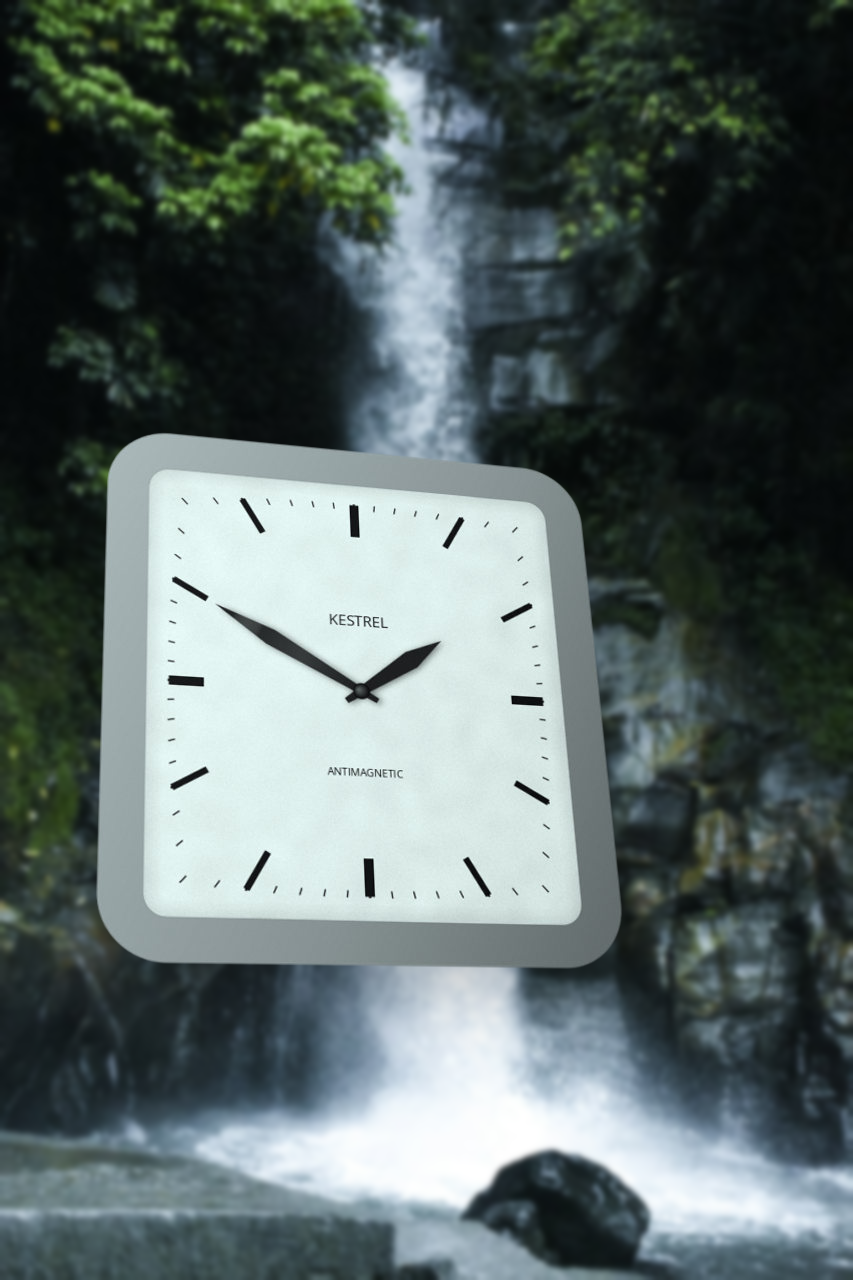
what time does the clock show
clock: 1:50
